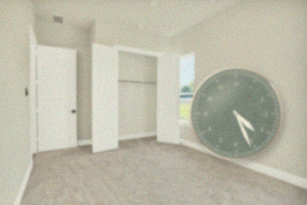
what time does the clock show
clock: 4:26
